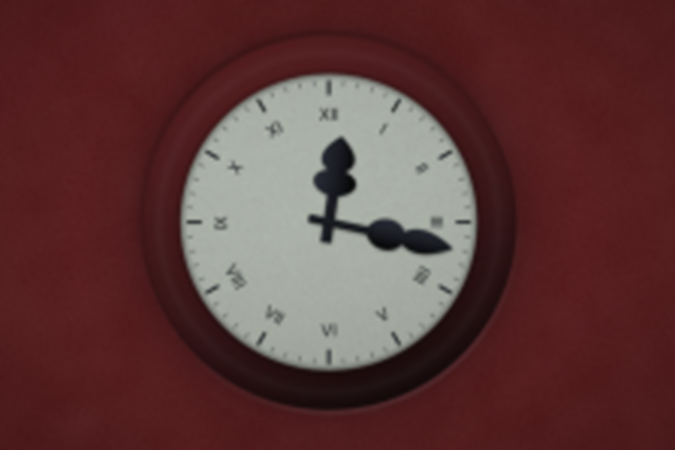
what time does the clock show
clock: 12:17
